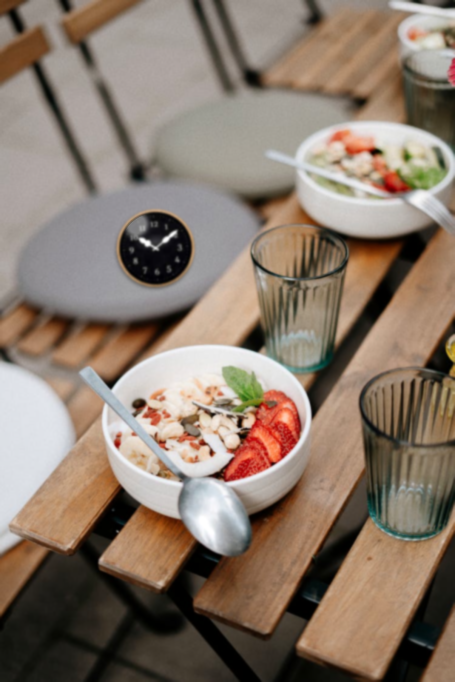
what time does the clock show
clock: 10:09
